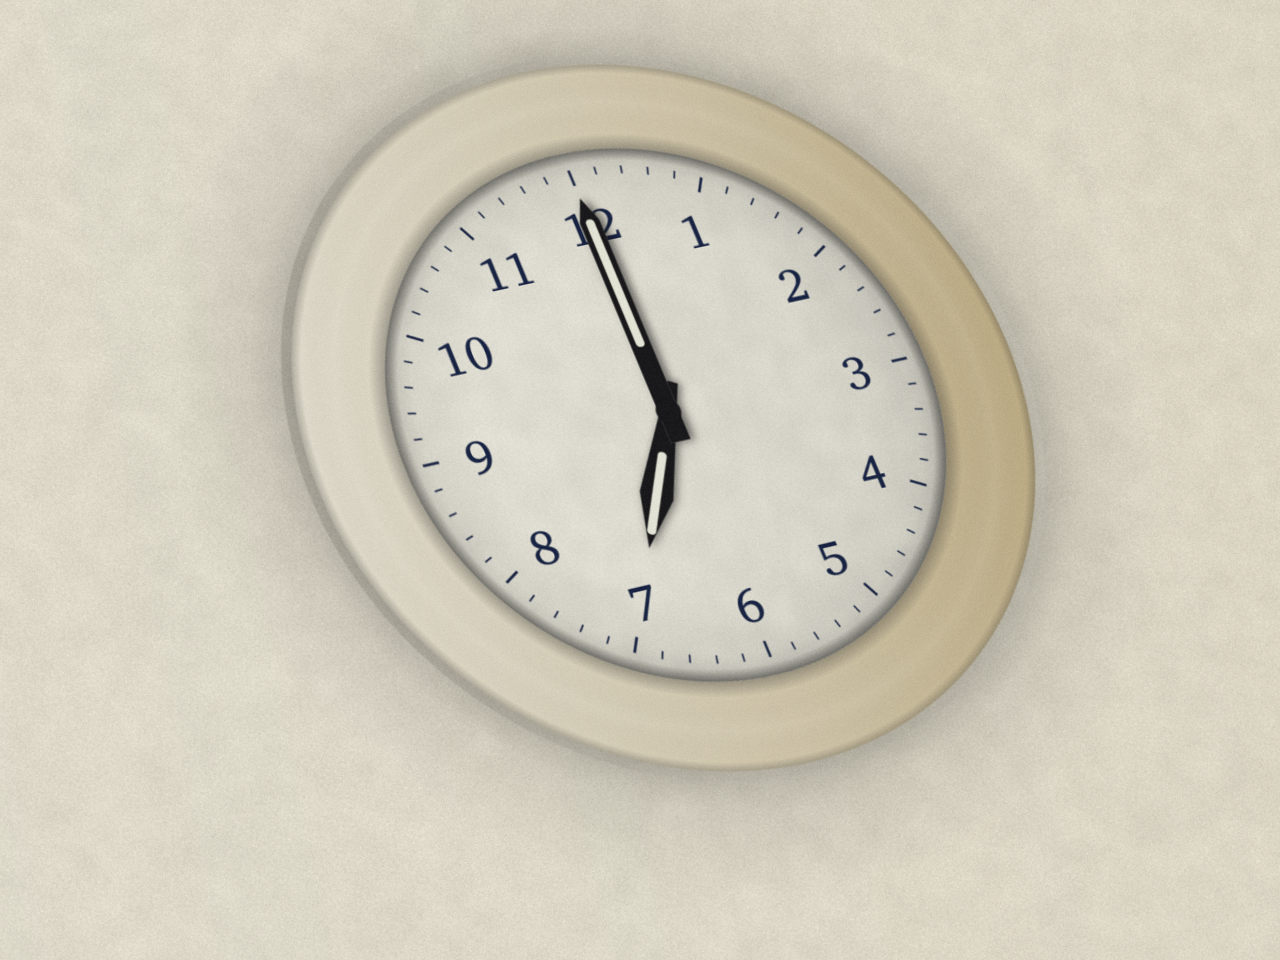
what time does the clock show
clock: 7:00
